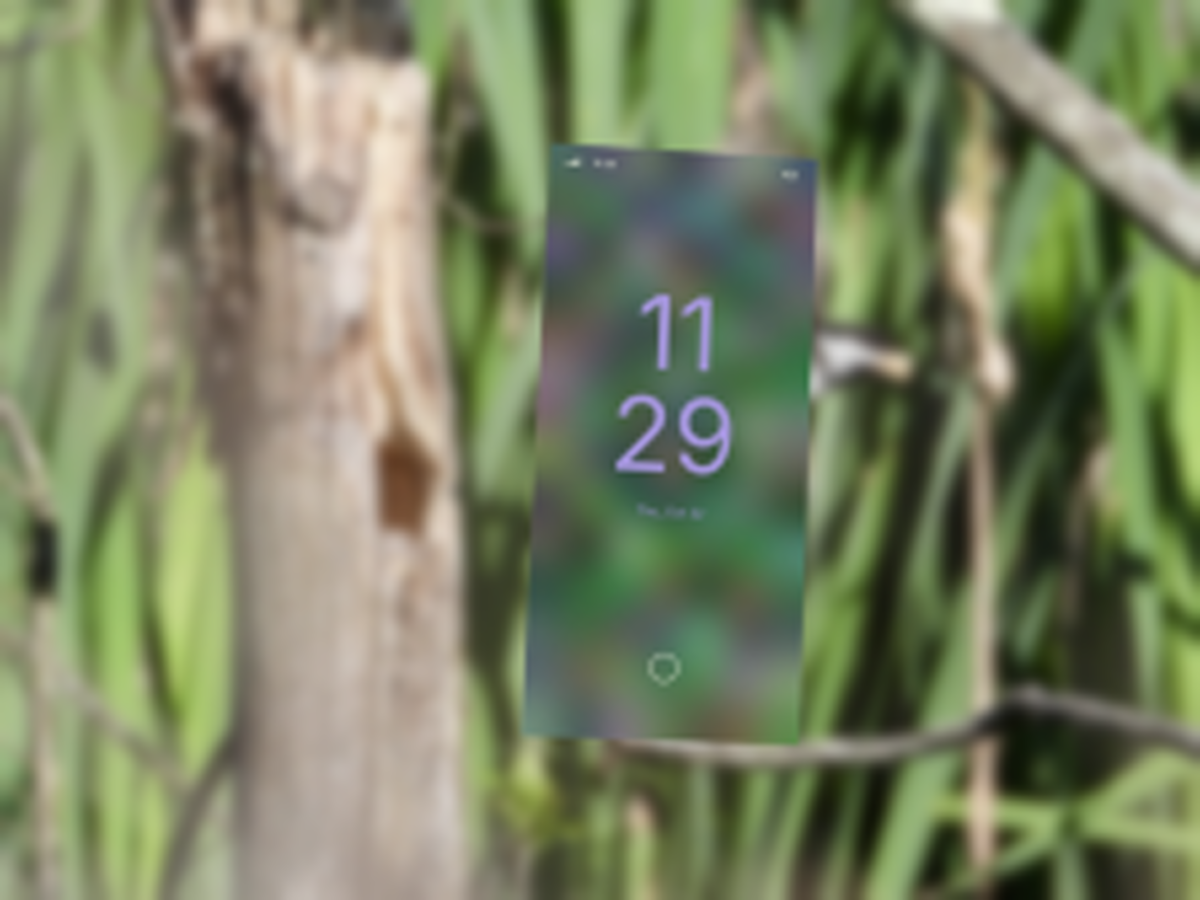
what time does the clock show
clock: 11:29
